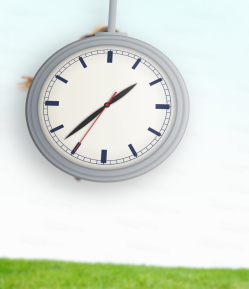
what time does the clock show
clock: 1:37:35
